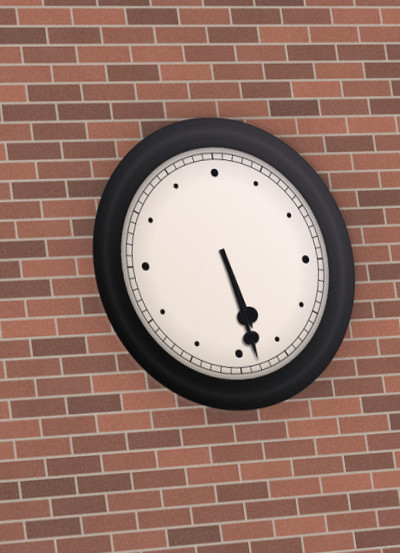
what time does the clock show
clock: 5:28
